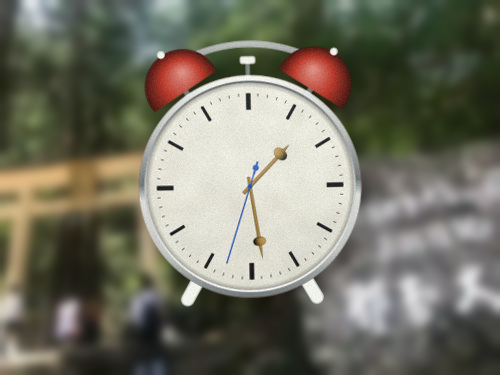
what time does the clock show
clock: 1:28:33
